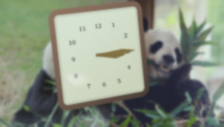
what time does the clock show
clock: 3:15
